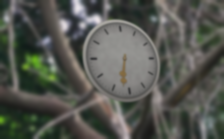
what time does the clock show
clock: 6:32
